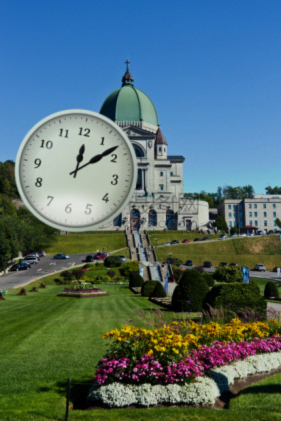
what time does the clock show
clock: 12:08
